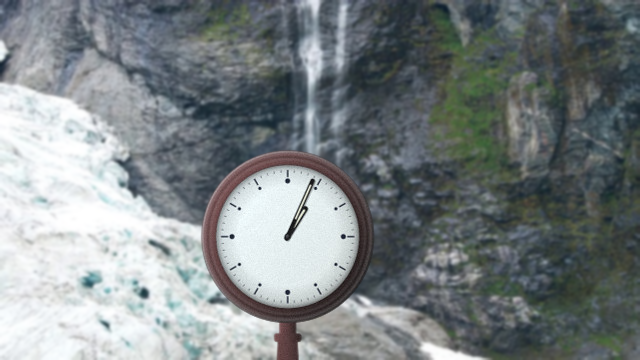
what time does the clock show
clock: 1:04
